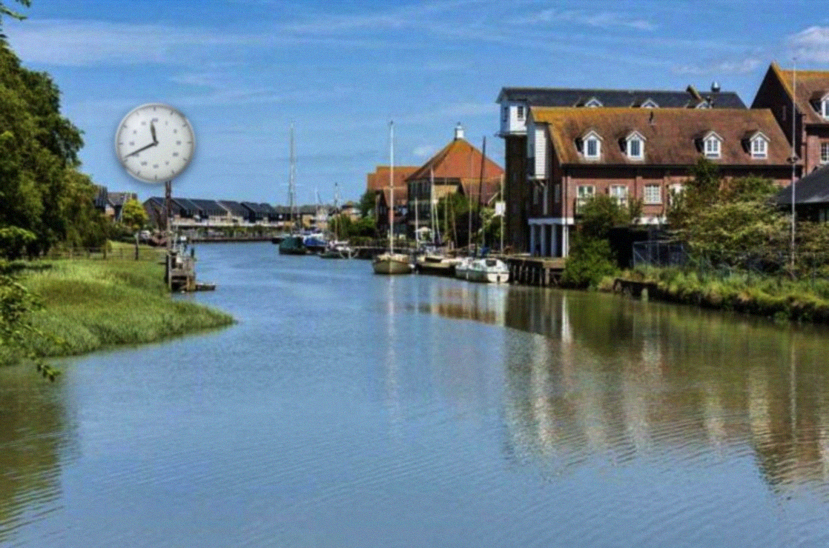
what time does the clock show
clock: 11:41
